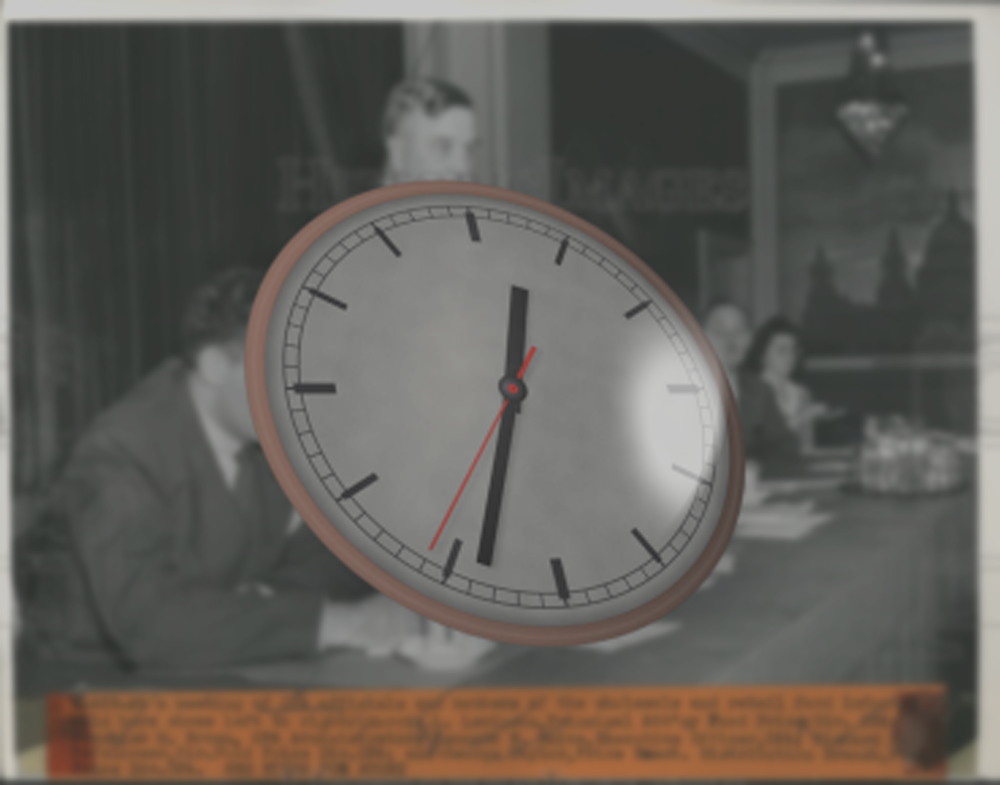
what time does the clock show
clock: 12:33:36
